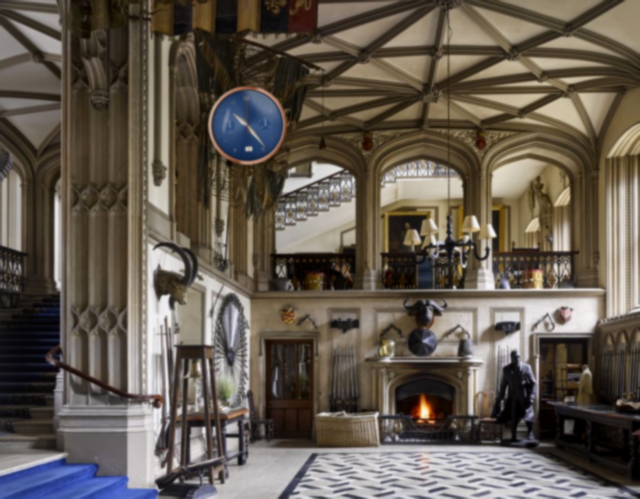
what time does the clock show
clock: 10:24
